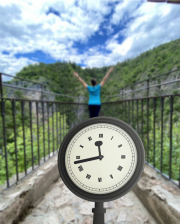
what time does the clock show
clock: 11:43
